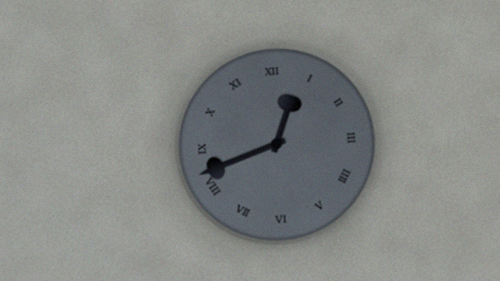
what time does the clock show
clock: 12:42
